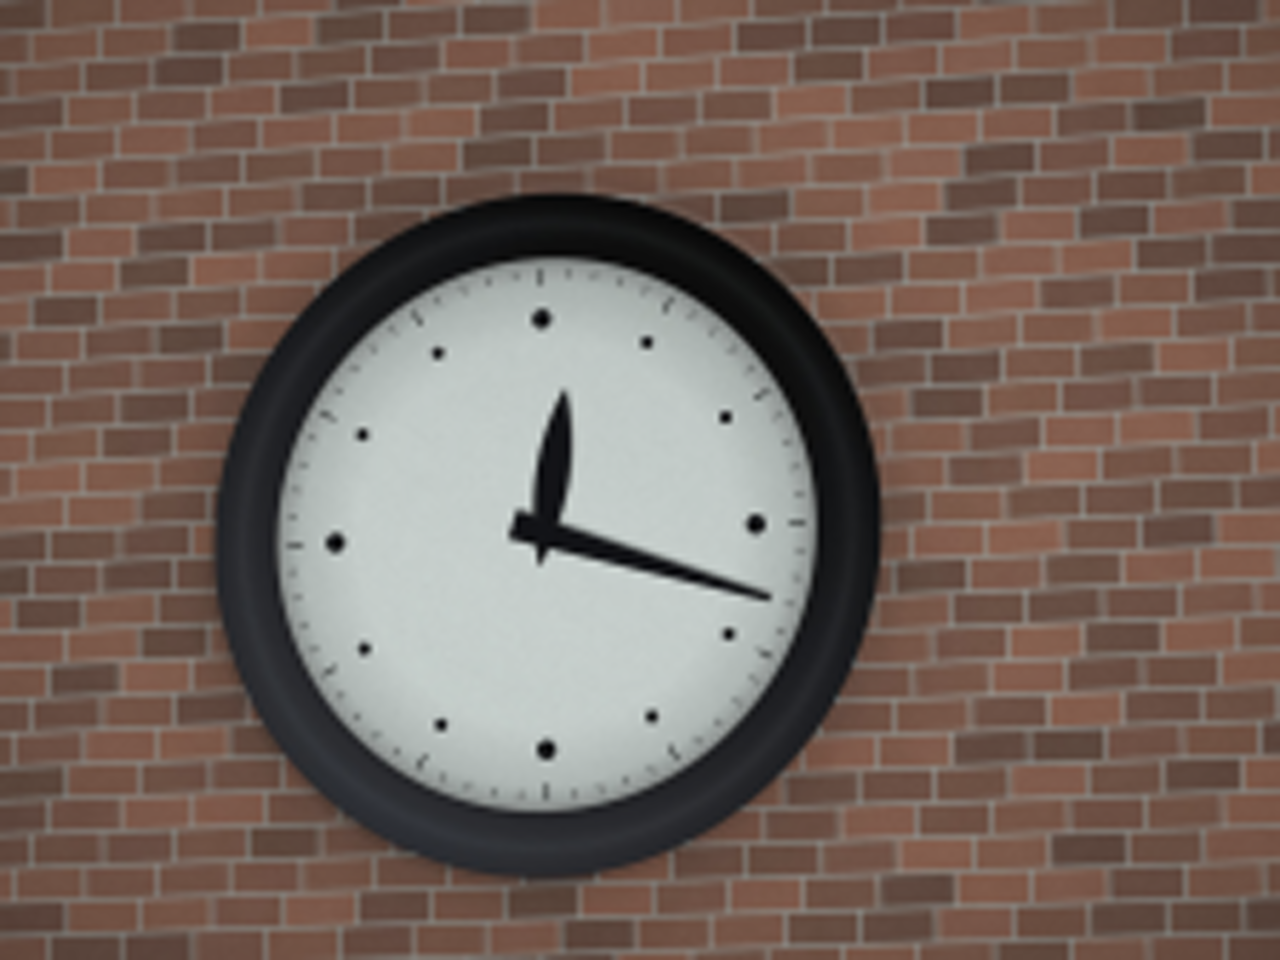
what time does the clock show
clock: 12:18
